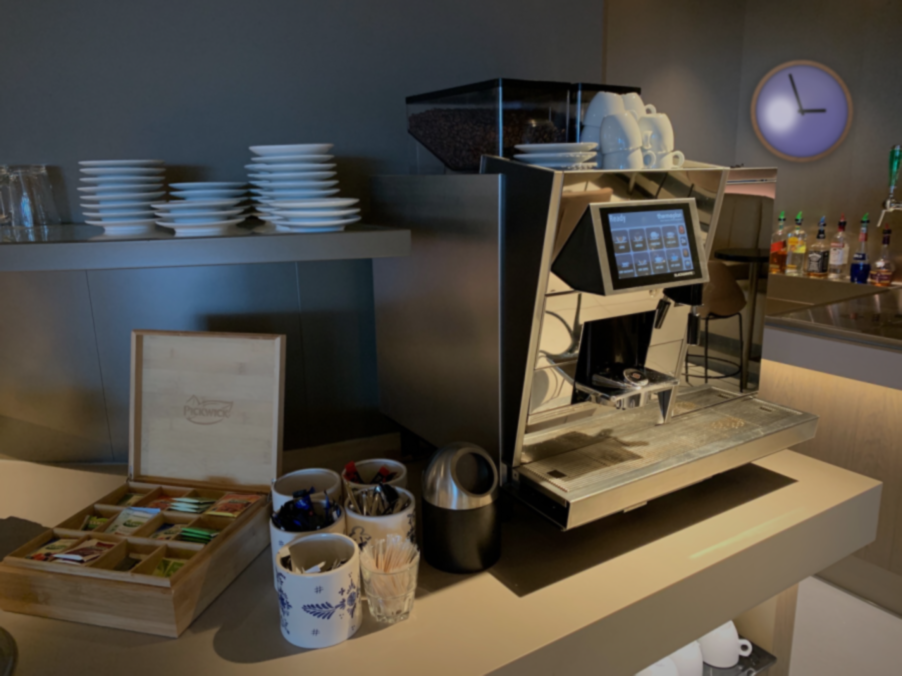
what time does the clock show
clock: 2:57
